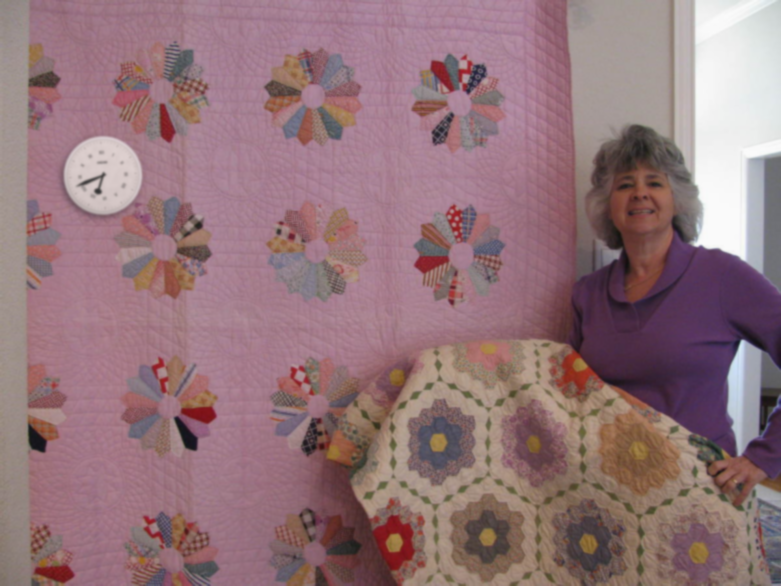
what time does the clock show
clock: 6:42
